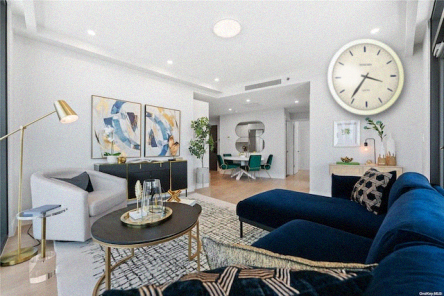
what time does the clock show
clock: 3:36
